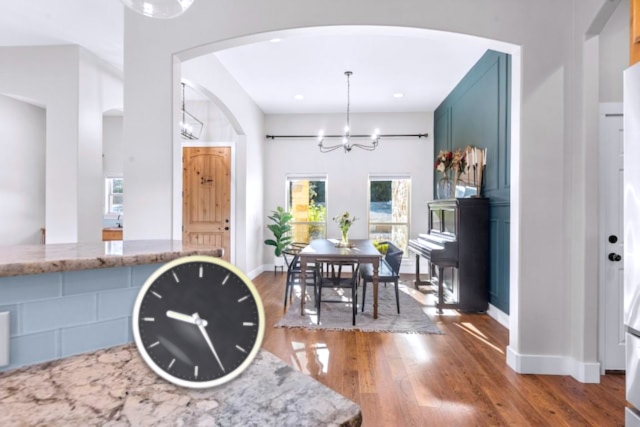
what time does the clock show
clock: 9:25
